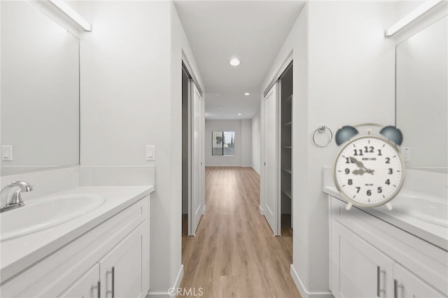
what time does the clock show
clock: 8:51
